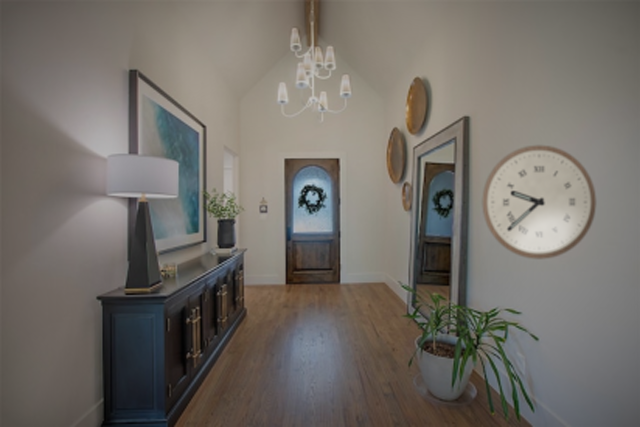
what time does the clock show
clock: 9:38
